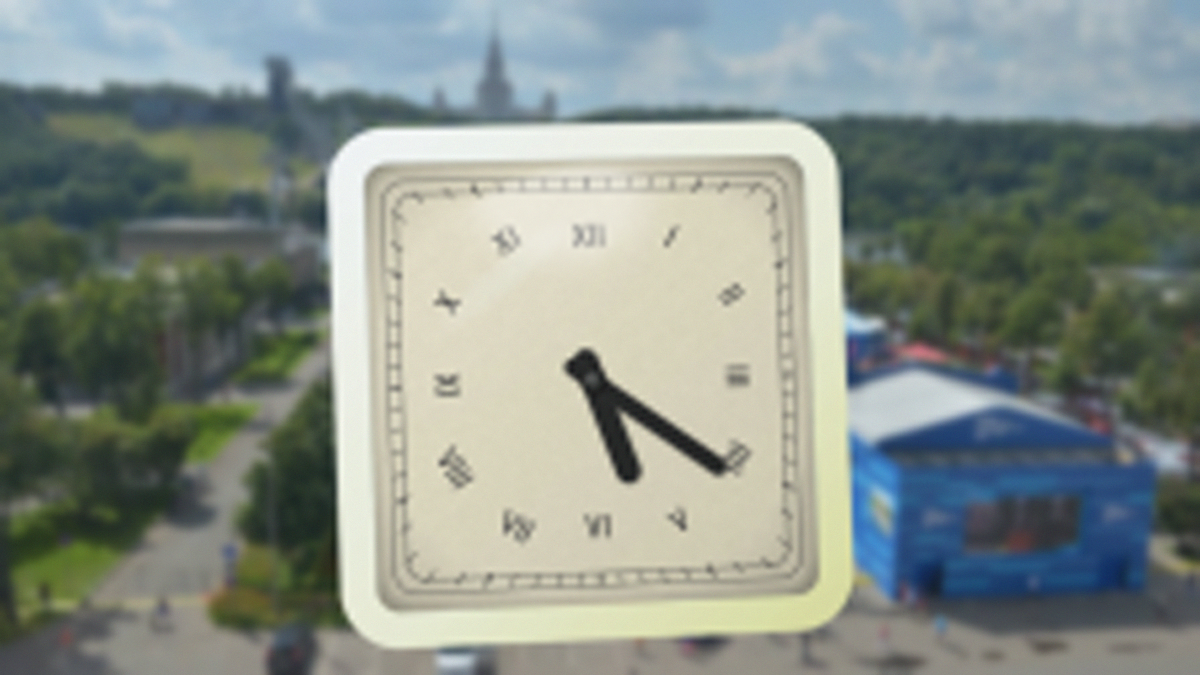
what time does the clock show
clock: 5:21
